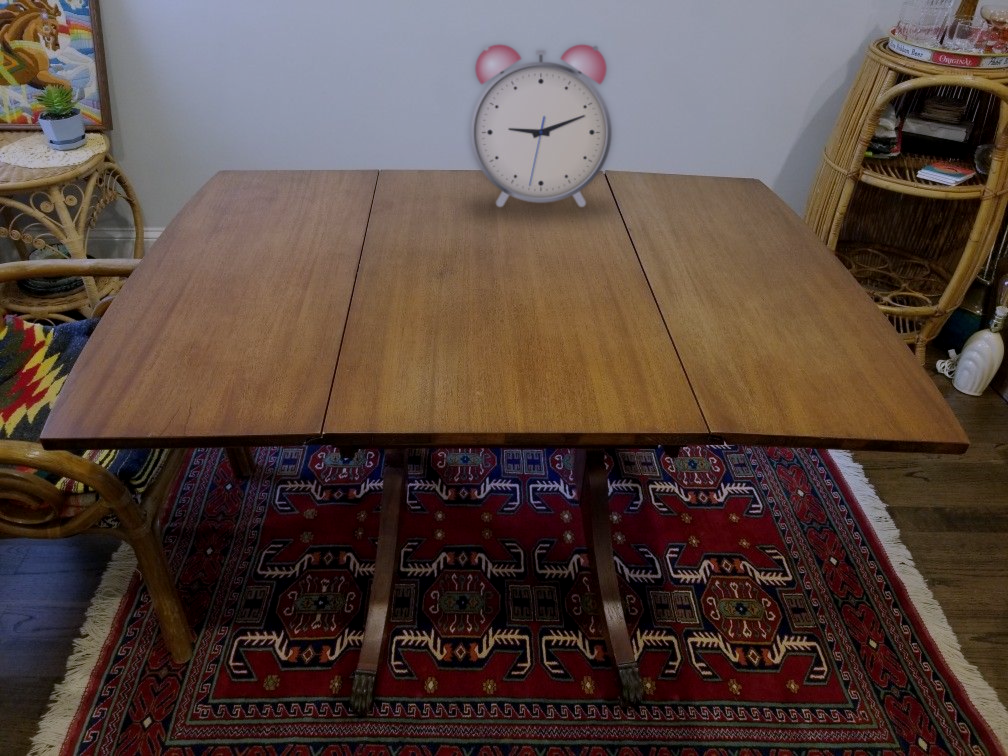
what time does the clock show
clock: 9:11:32
